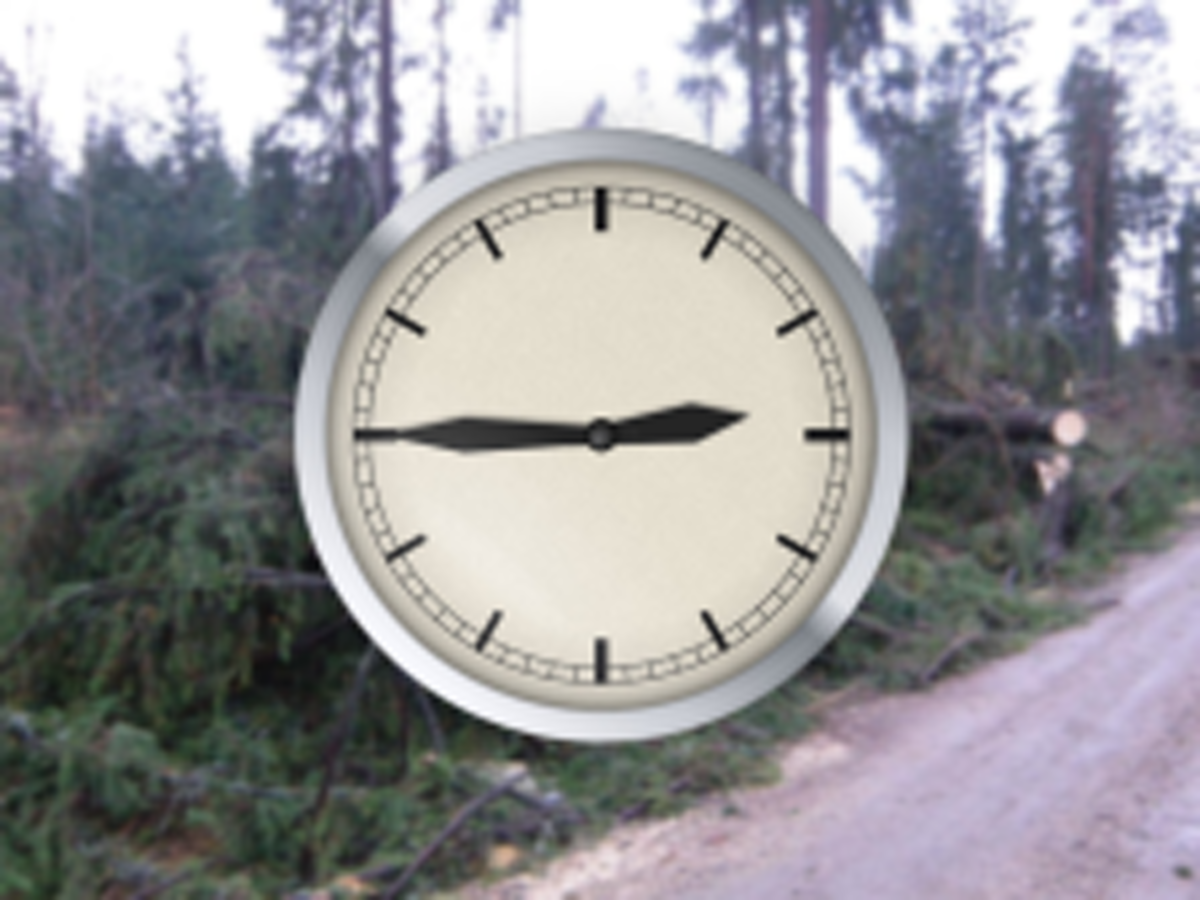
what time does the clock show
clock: 2:45
